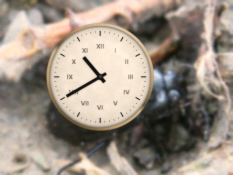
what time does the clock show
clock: 10:40
